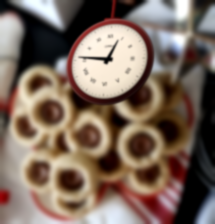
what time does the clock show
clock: 12:46
